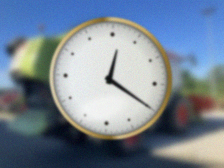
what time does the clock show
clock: 12:20
